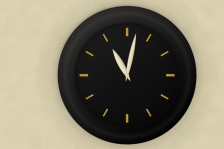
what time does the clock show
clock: 11:02
